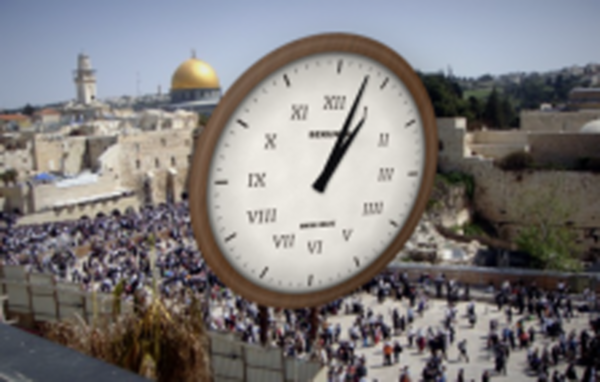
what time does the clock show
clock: 1:03
